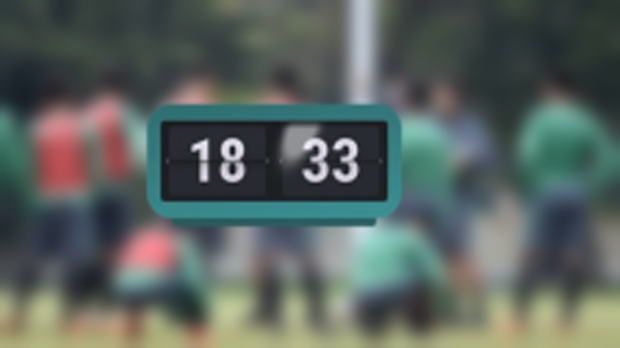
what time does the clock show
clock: 18:33
